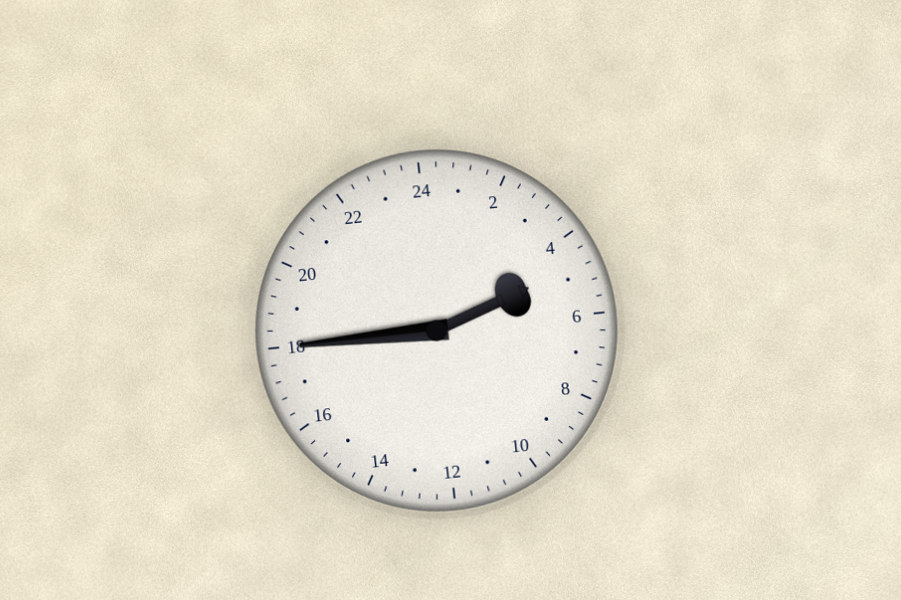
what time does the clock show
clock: 4:45
